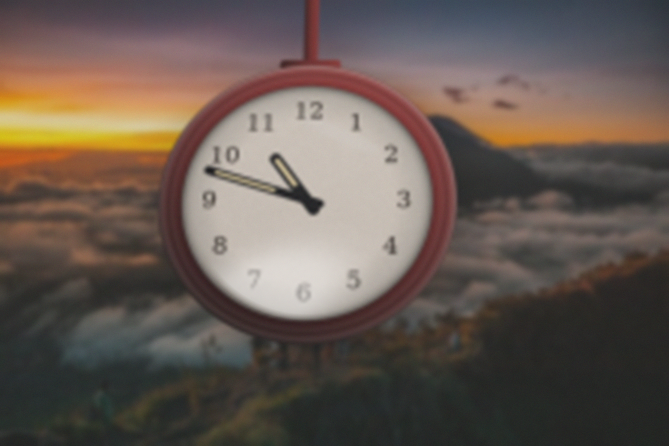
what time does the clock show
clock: 10:48
